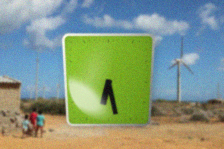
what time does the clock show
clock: 6:28
